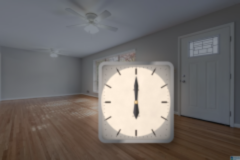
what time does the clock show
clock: 6:00
